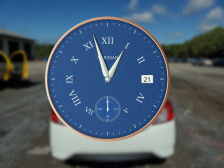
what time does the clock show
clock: 12:57
